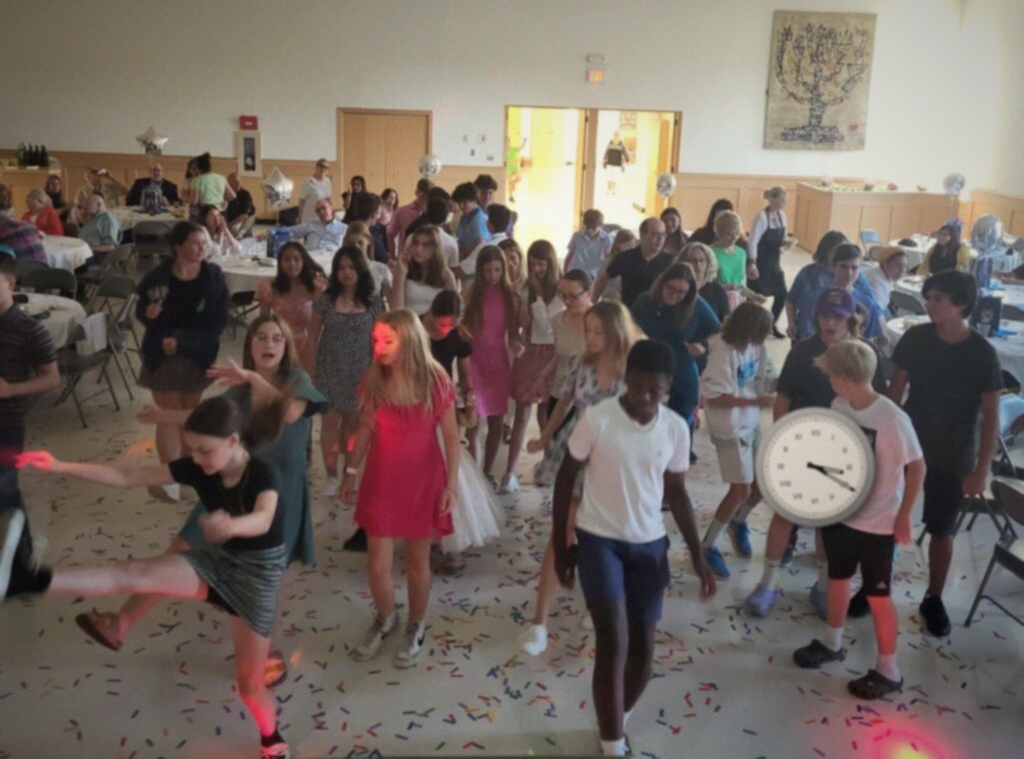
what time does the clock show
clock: 3:20
